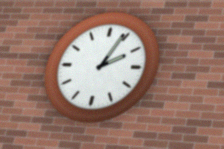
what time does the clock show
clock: 2:04
